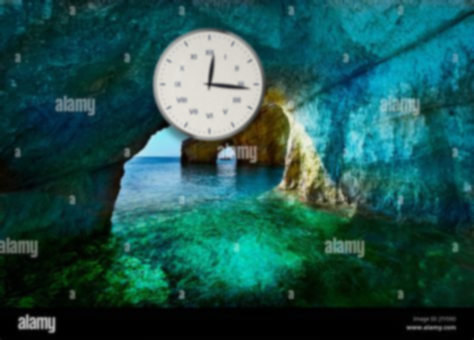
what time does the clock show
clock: 12:16
